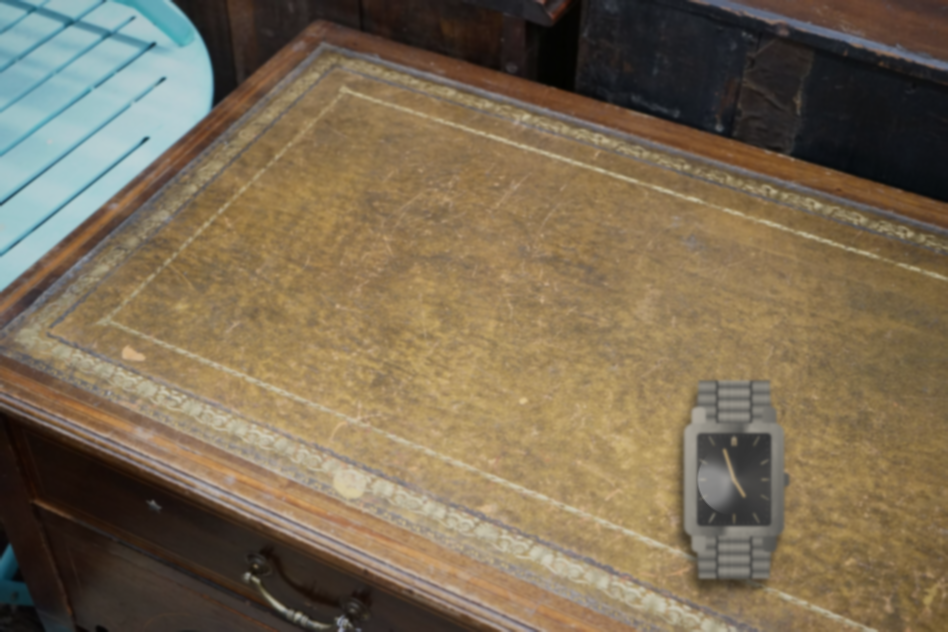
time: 4:57
